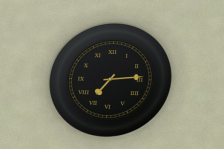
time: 7:14
